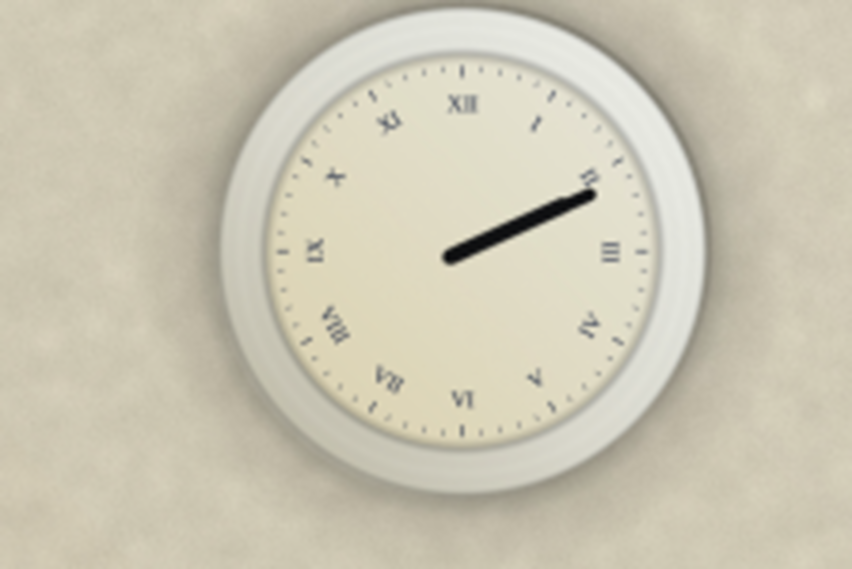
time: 2:11
